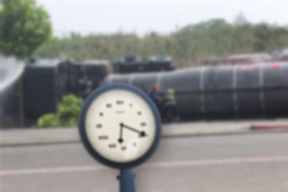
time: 6:19
